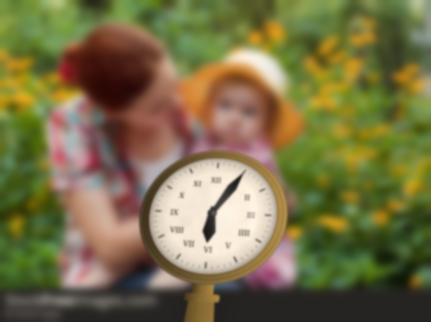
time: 6:05
